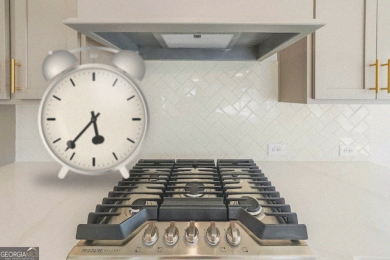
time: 5:37
